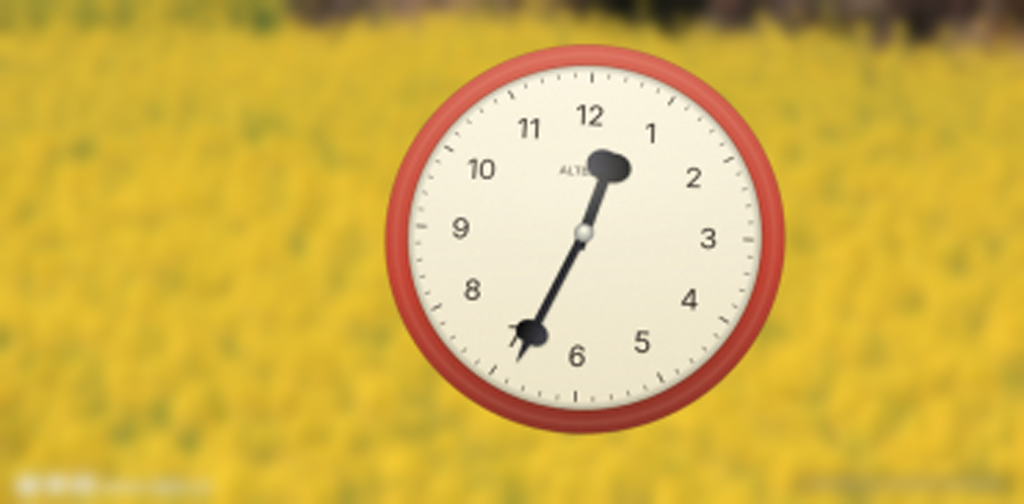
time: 12:34
